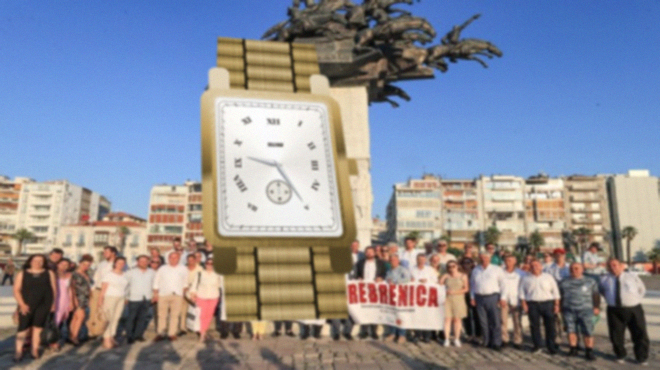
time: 9:25
